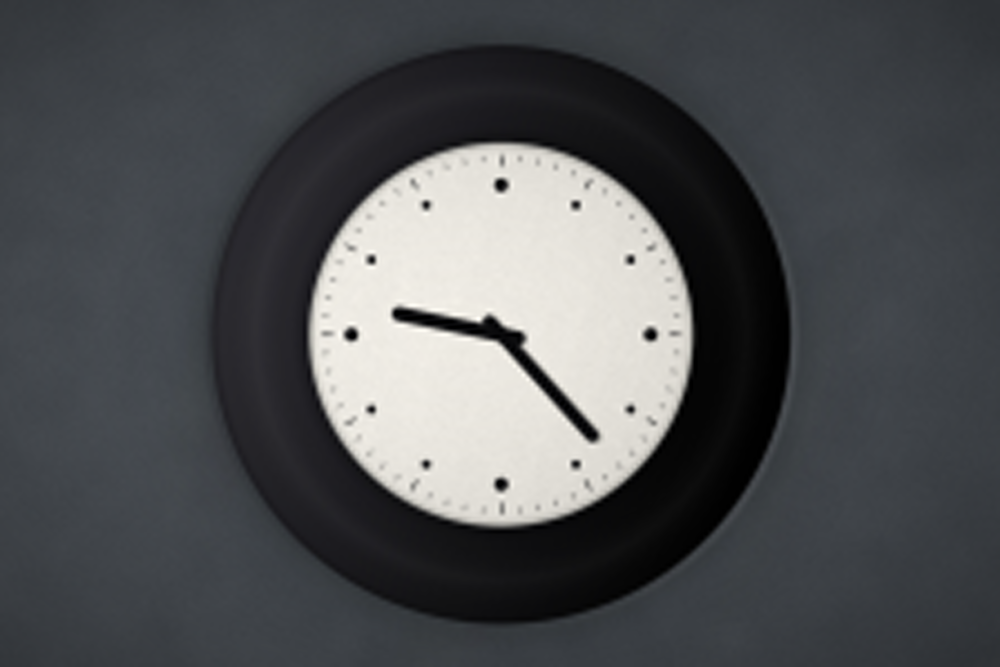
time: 9:23
